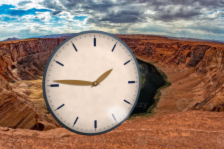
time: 1:46
